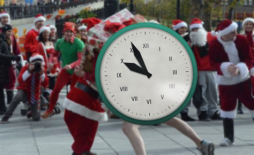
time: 9:56
